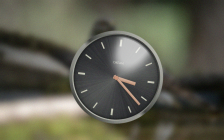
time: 3:22
